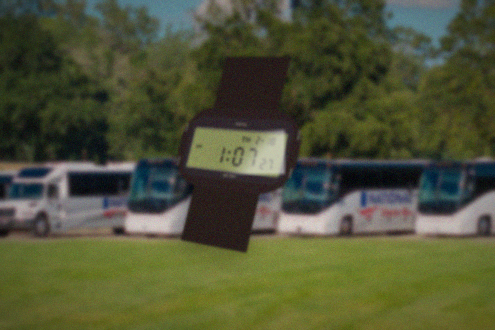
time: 1:07
